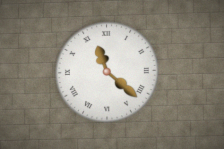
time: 11:22
